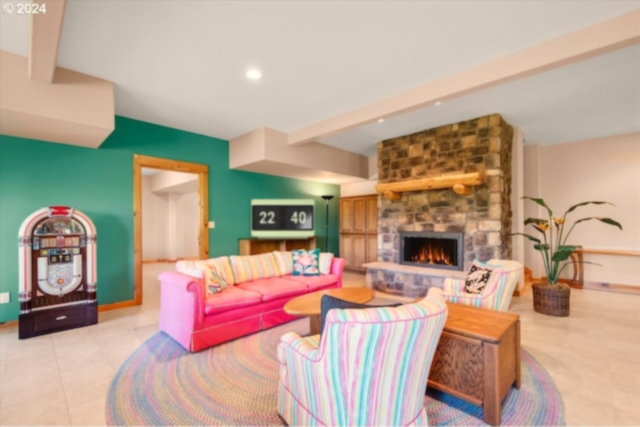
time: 22:40
